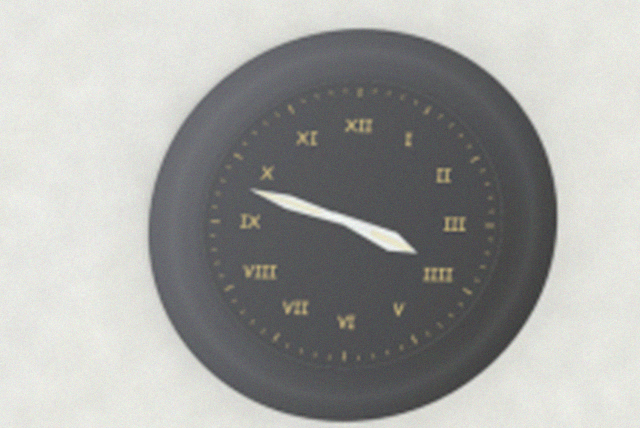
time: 3:48
